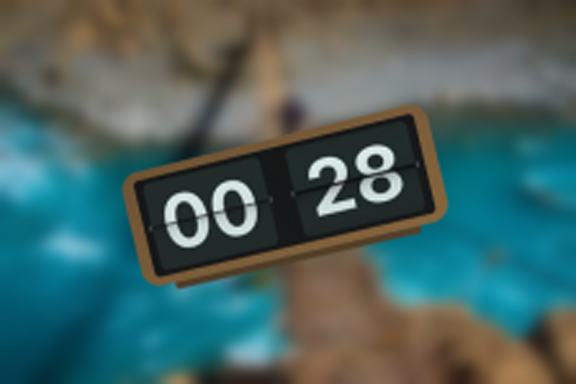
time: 0:28
